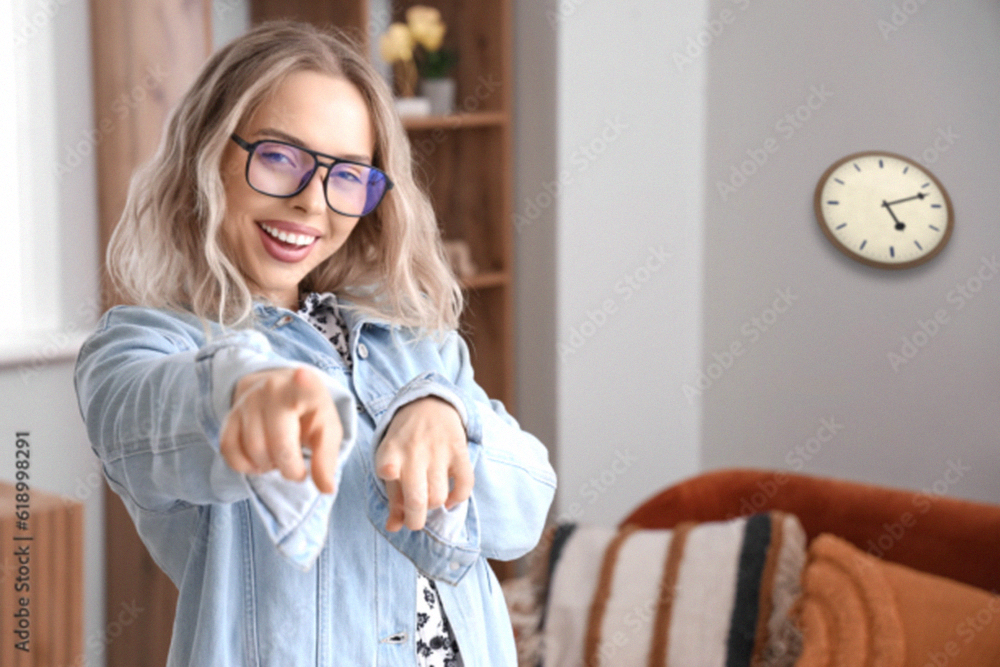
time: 5:12
